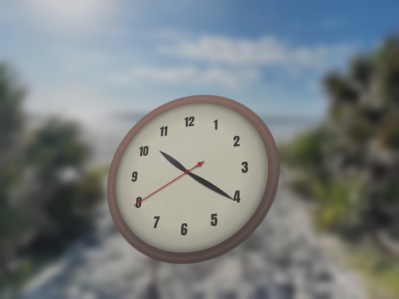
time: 10:20:40
